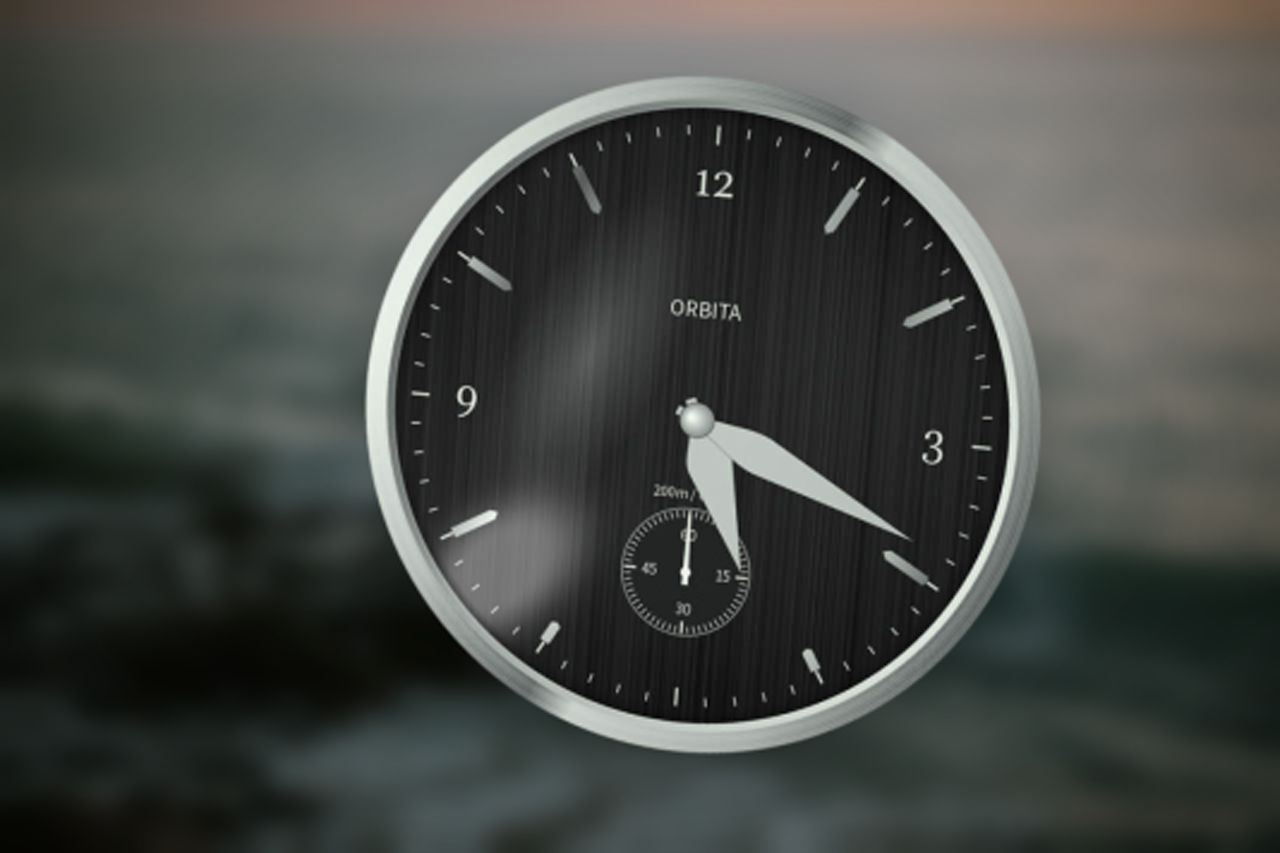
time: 5:19
